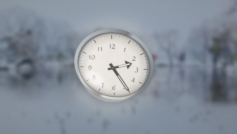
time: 2:25
